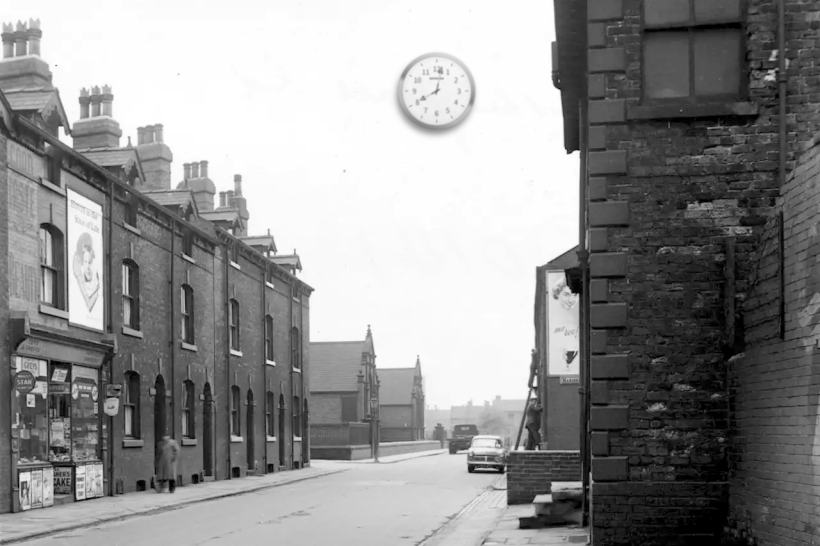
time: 8:02
